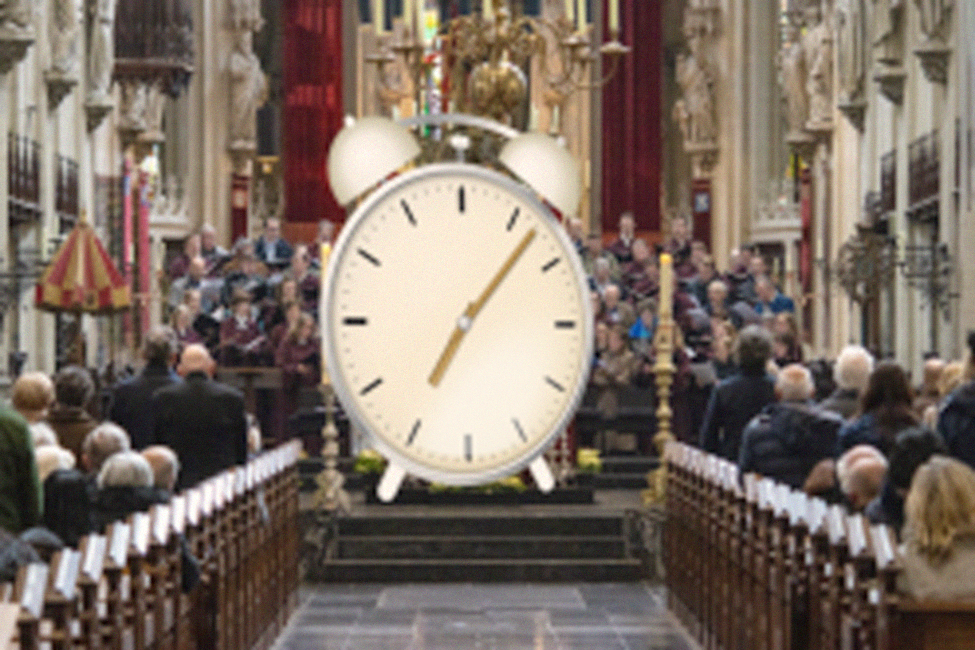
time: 7:07
